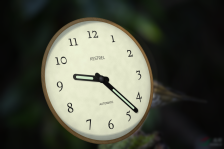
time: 9:23
